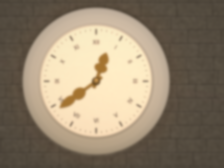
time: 12:39
